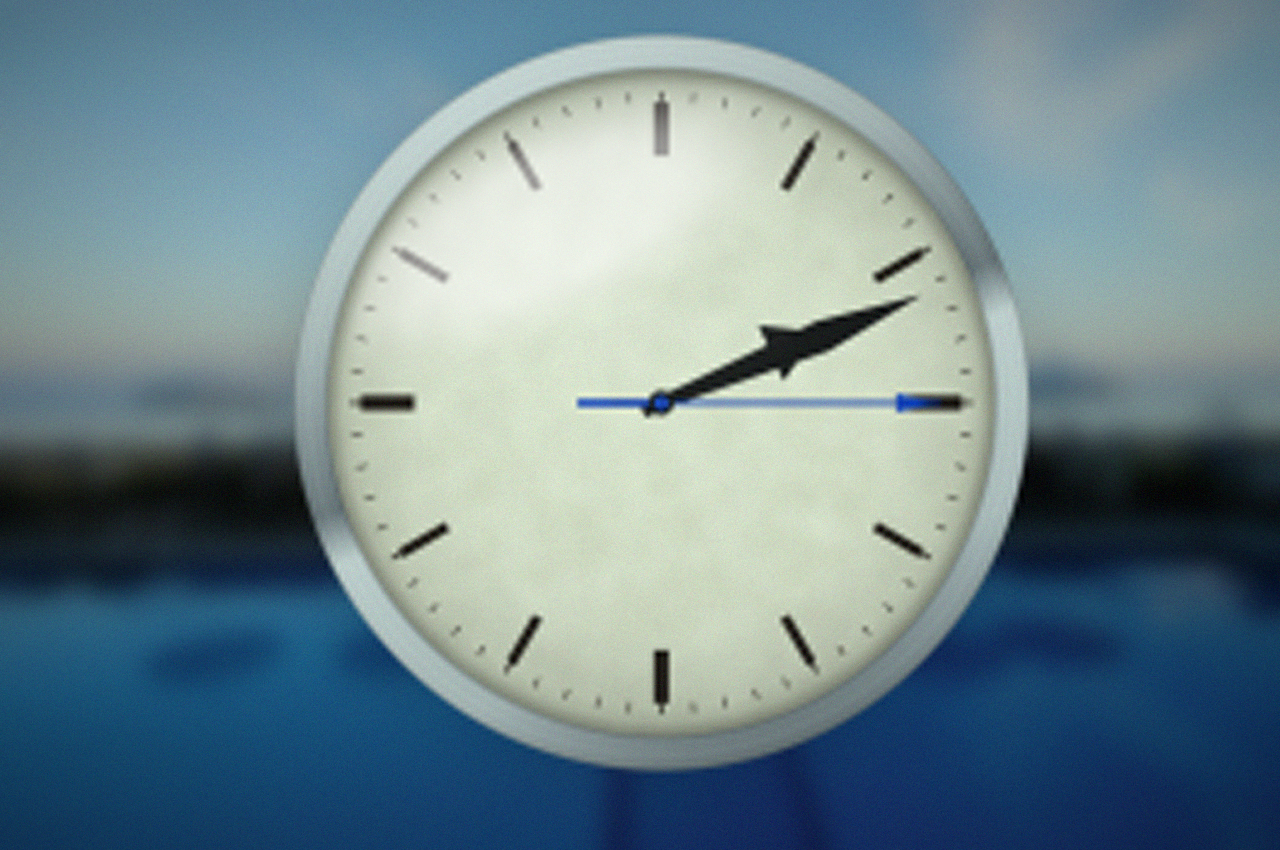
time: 2:11:15
